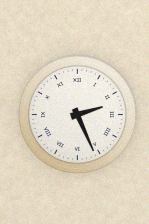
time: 2:26
